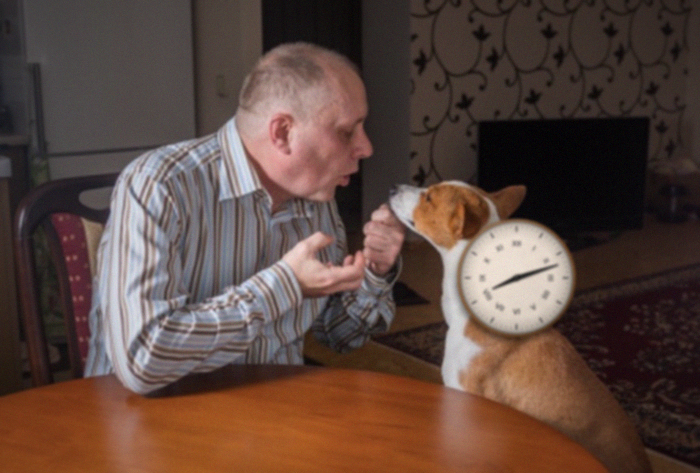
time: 8:12
